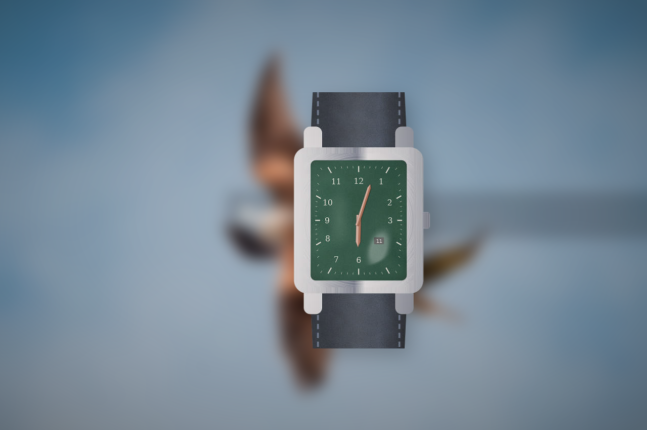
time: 6:03
